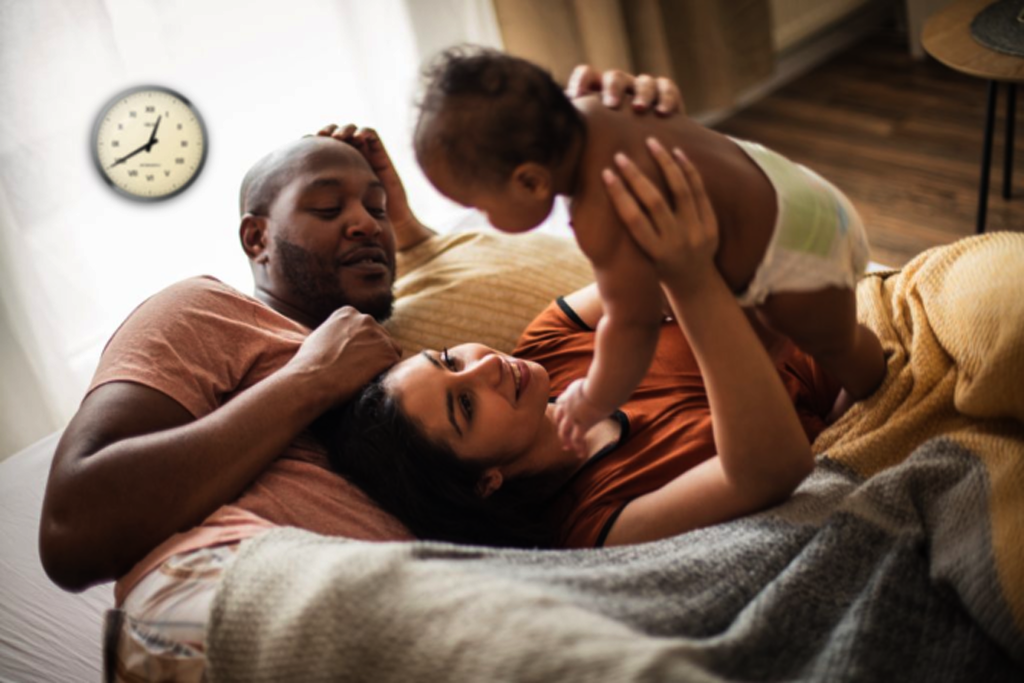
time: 12:40
